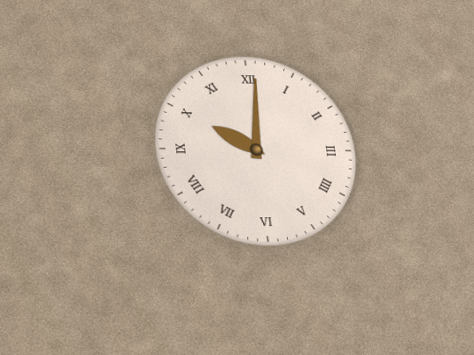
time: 10:01
